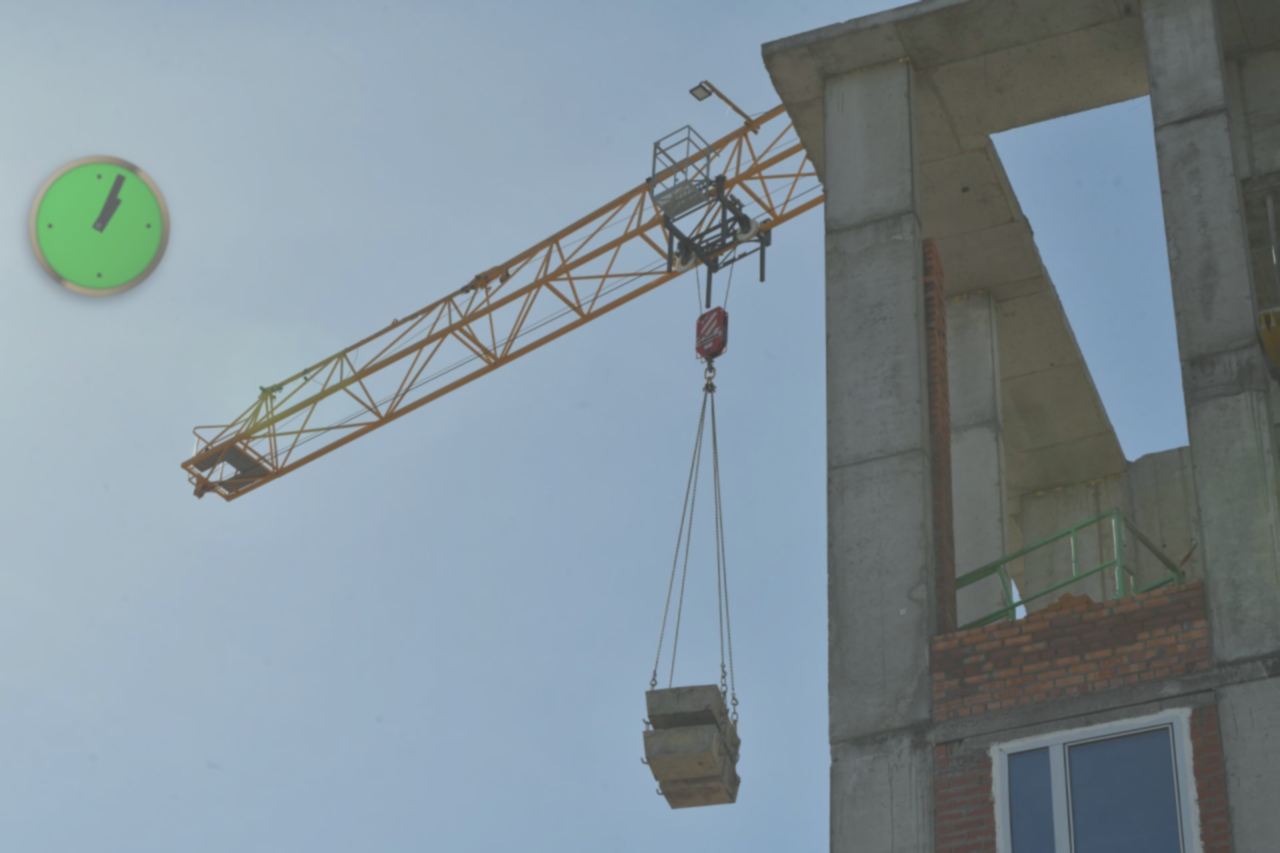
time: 1:04
